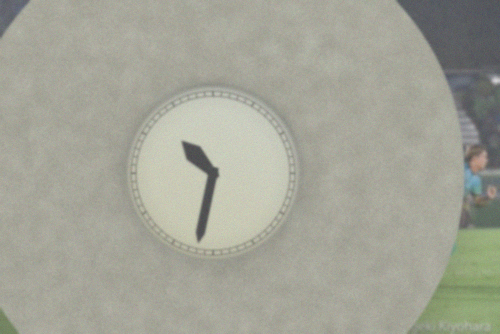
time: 10:32
